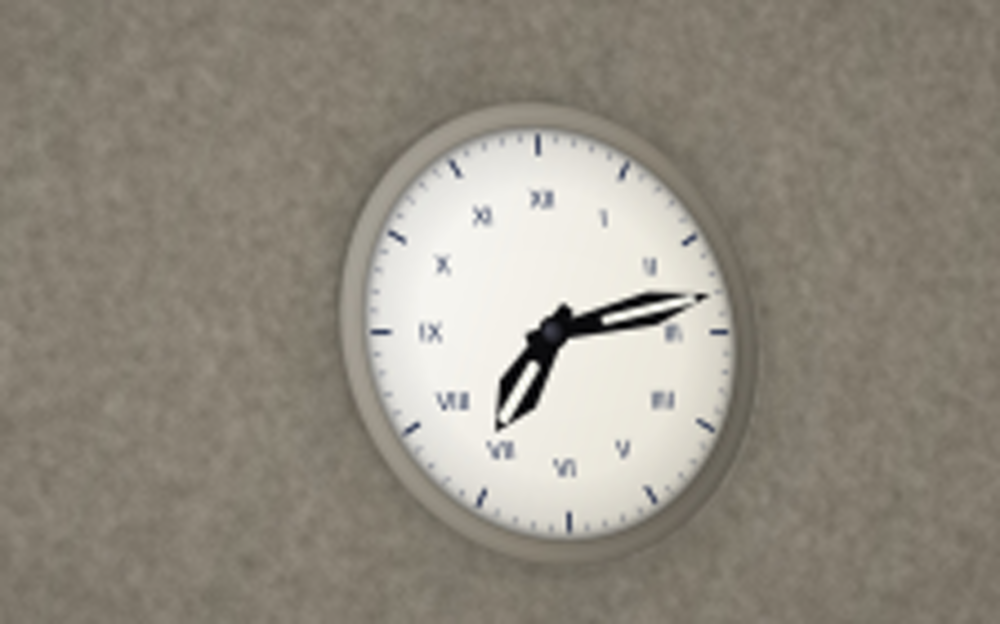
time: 7:13
